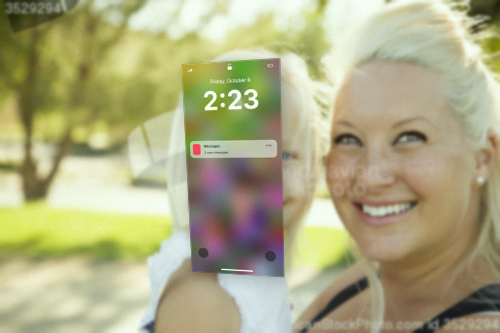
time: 2:23
